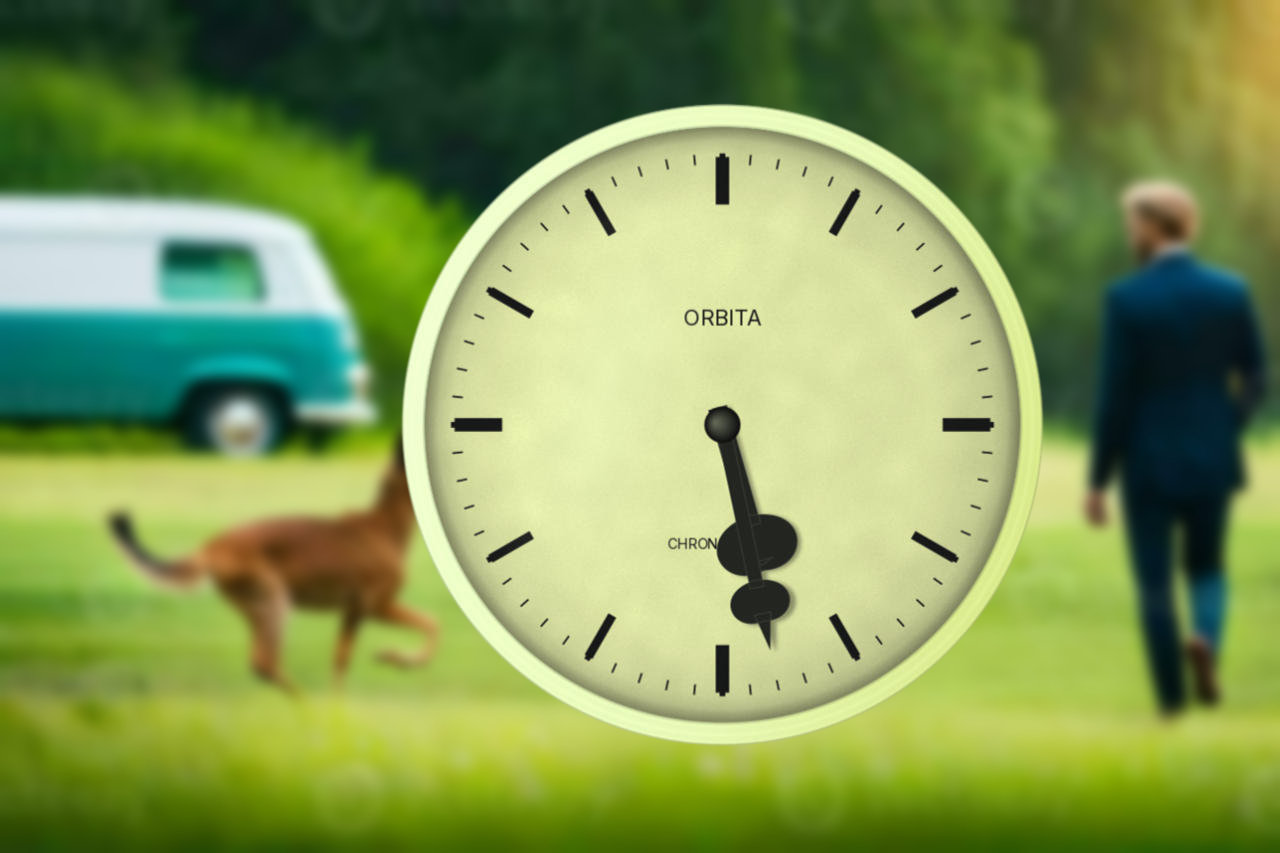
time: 5:28
